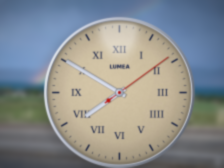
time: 7:50:09
